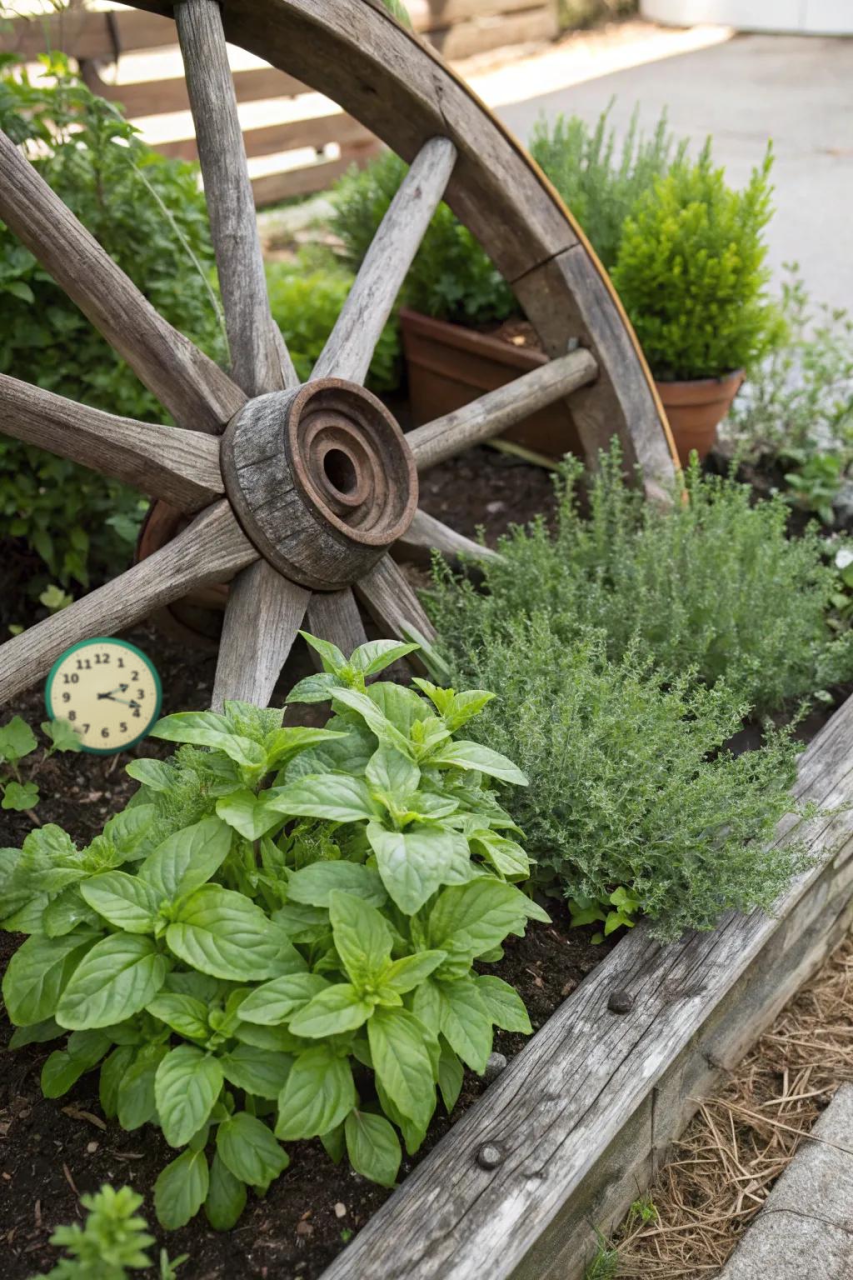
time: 2:18
